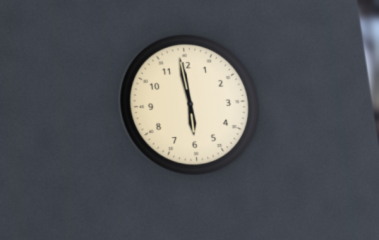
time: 5:59
